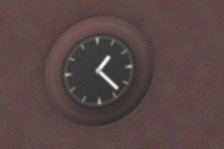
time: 1:23
